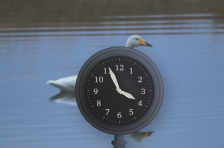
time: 3:56
